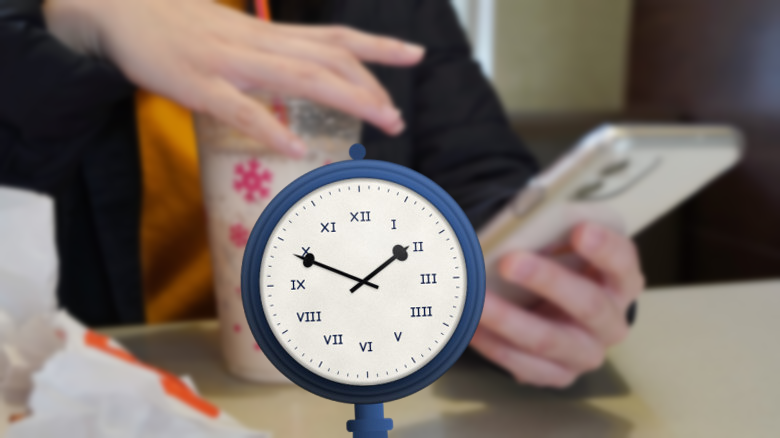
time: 1:49
